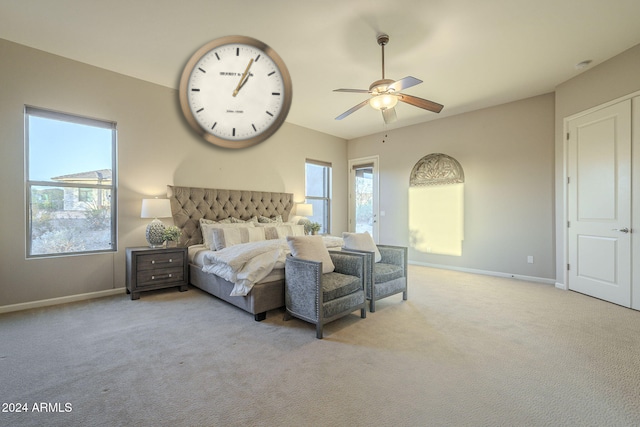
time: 1:04
